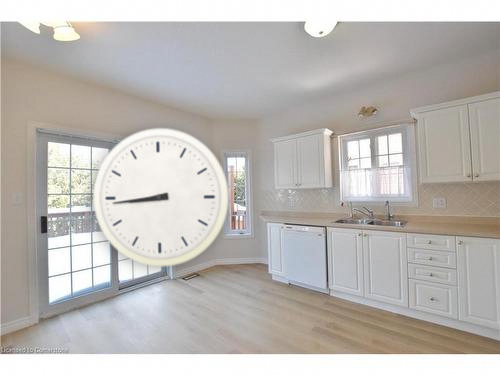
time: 8:44
